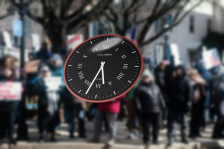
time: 5:33
